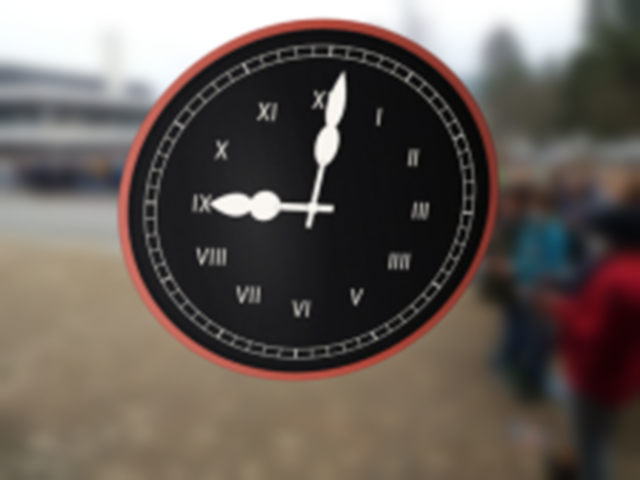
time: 9:01
